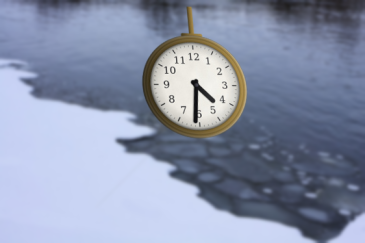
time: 4:31
